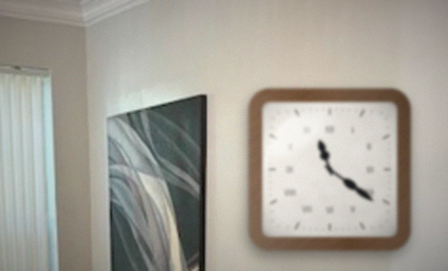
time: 11:21
